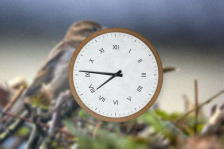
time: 7:46
